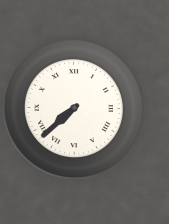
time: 7:38
